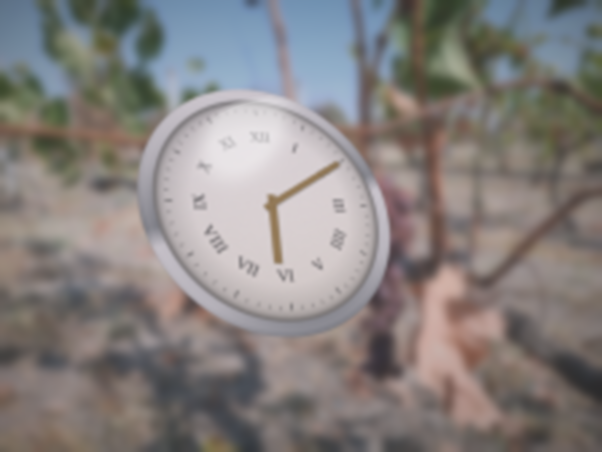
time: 6:10
